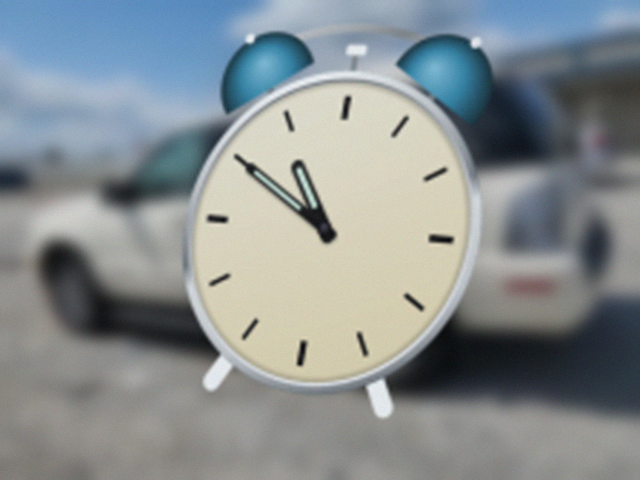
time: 10:50
